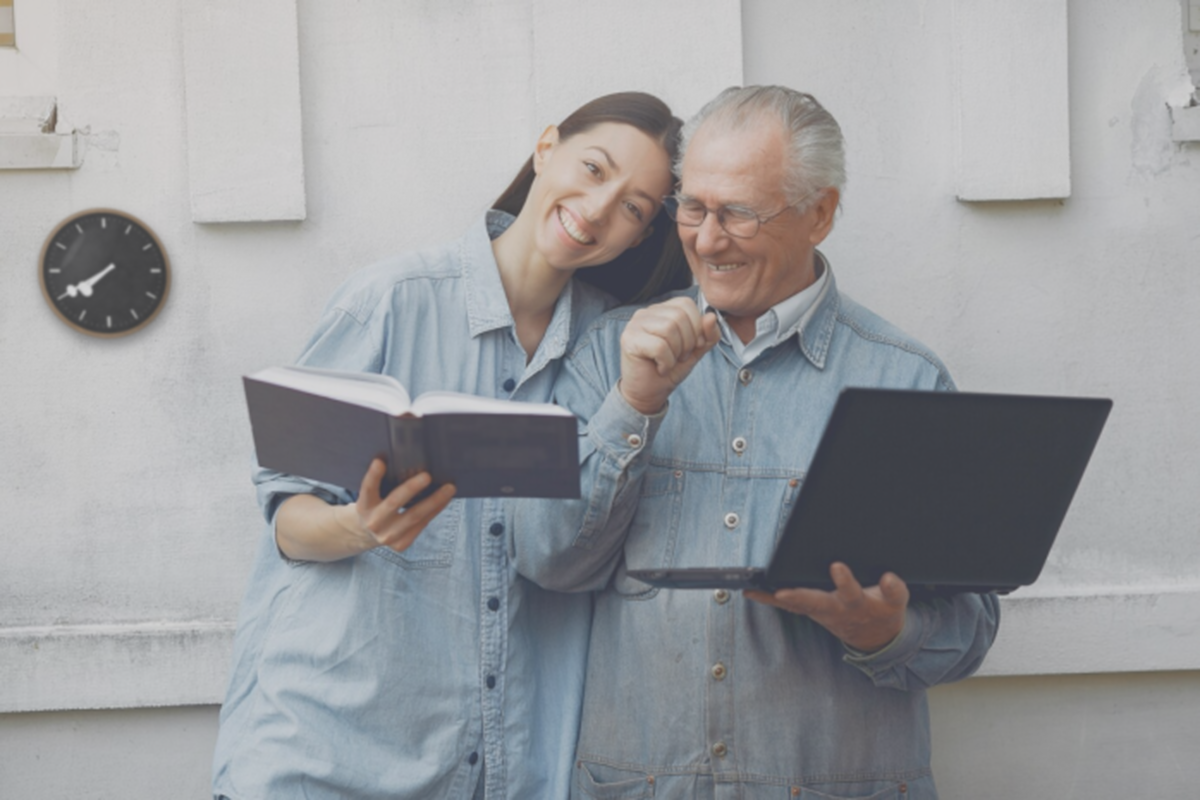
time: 7:40
